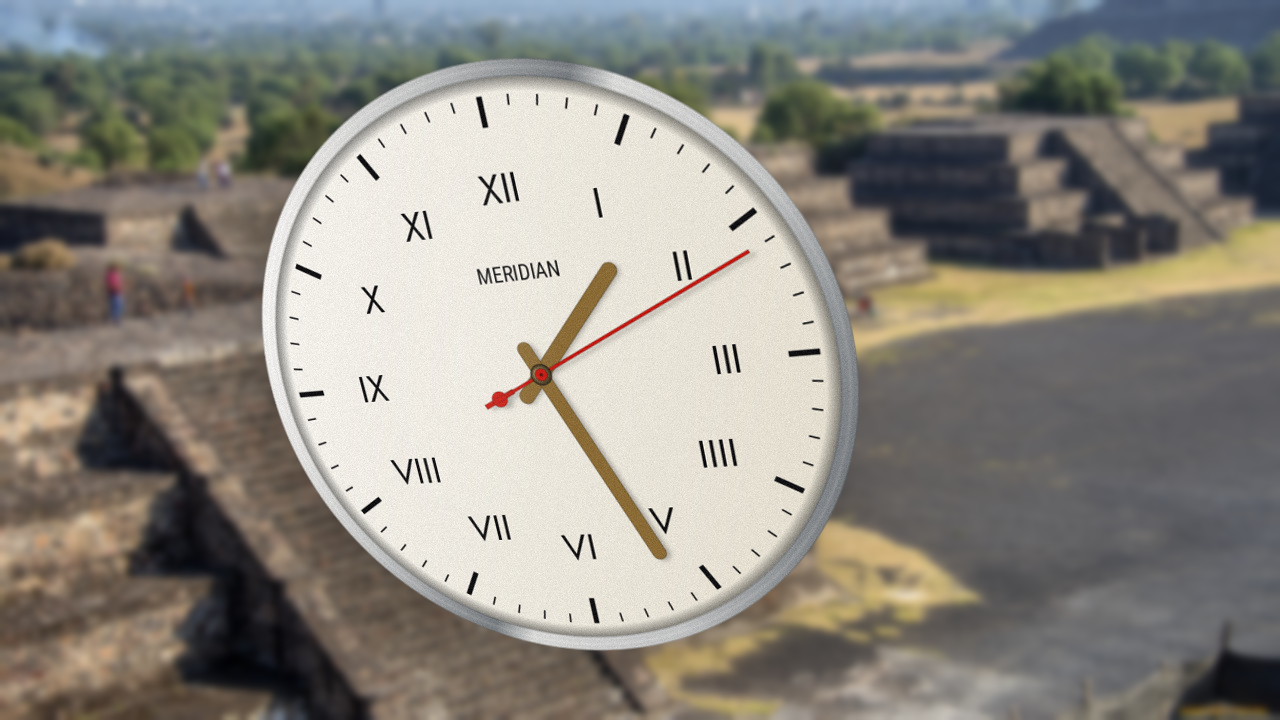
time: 1:26:11
